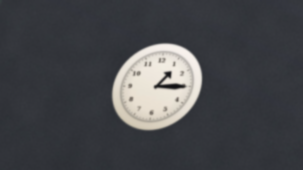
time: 1:15
